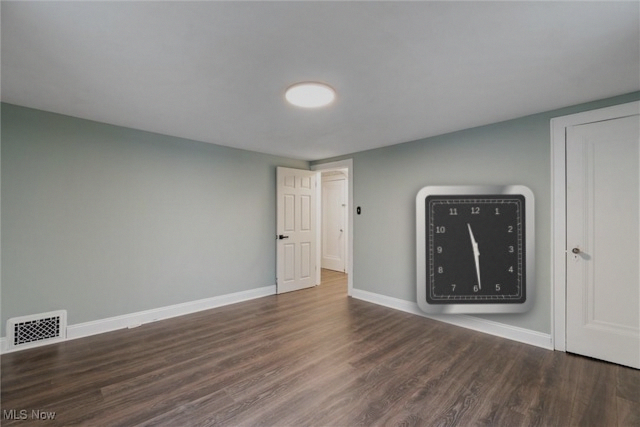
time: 11:29
